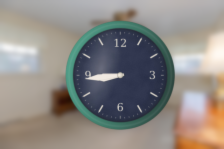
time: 8:44
